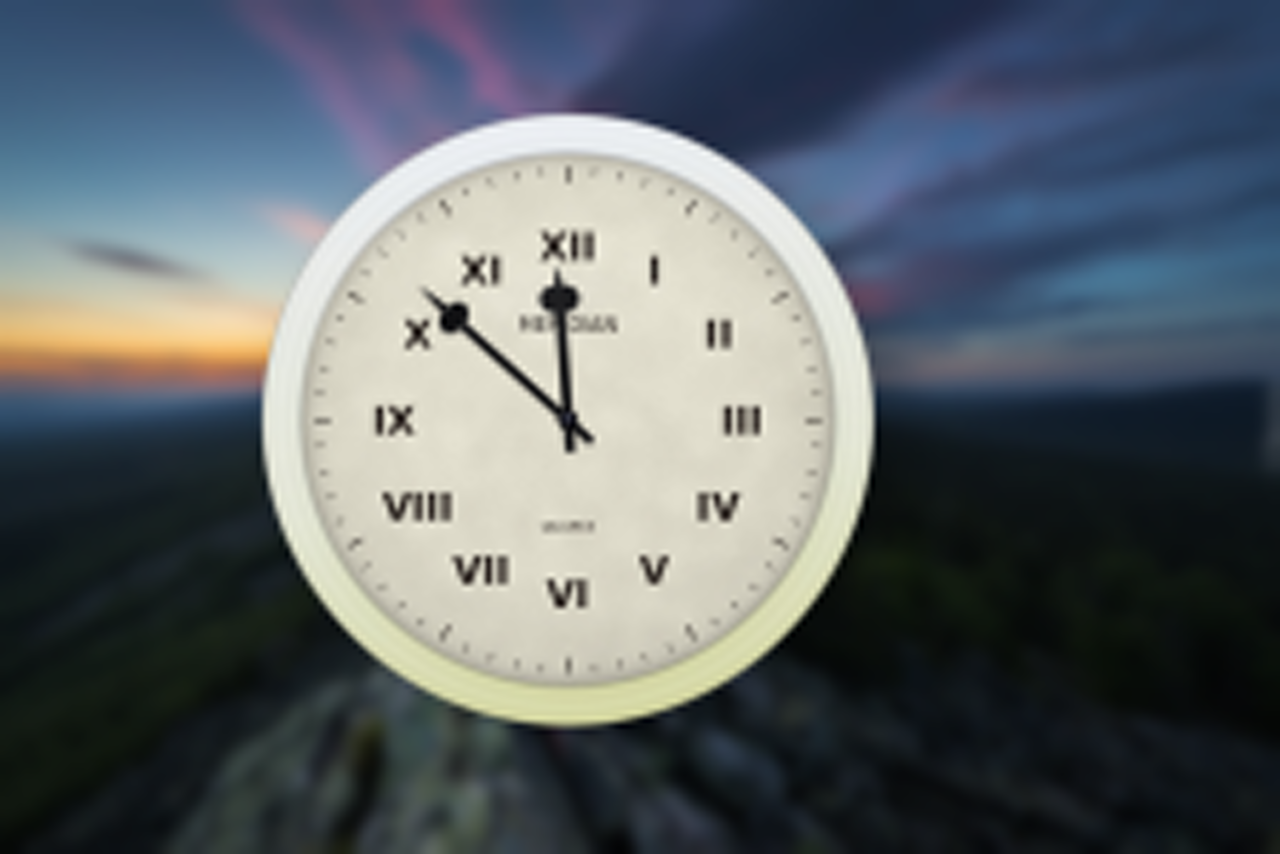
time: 11:52
